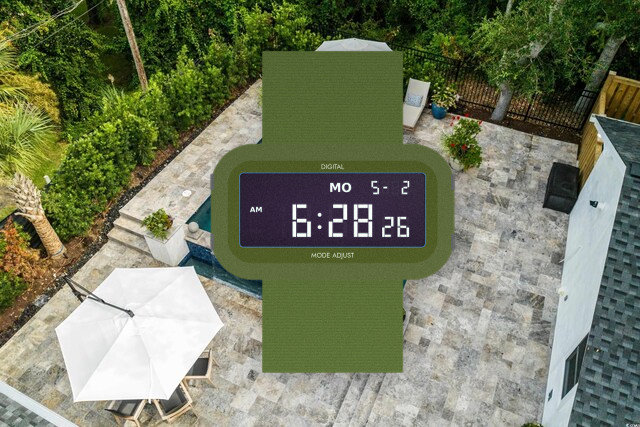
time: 6:28:26
